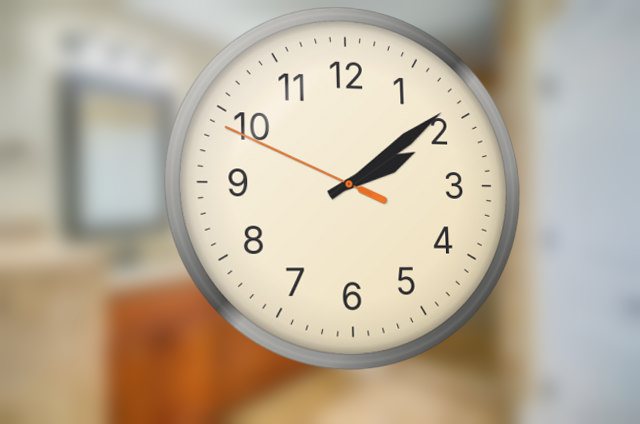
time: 2:08:49
